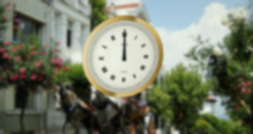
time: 12:00
